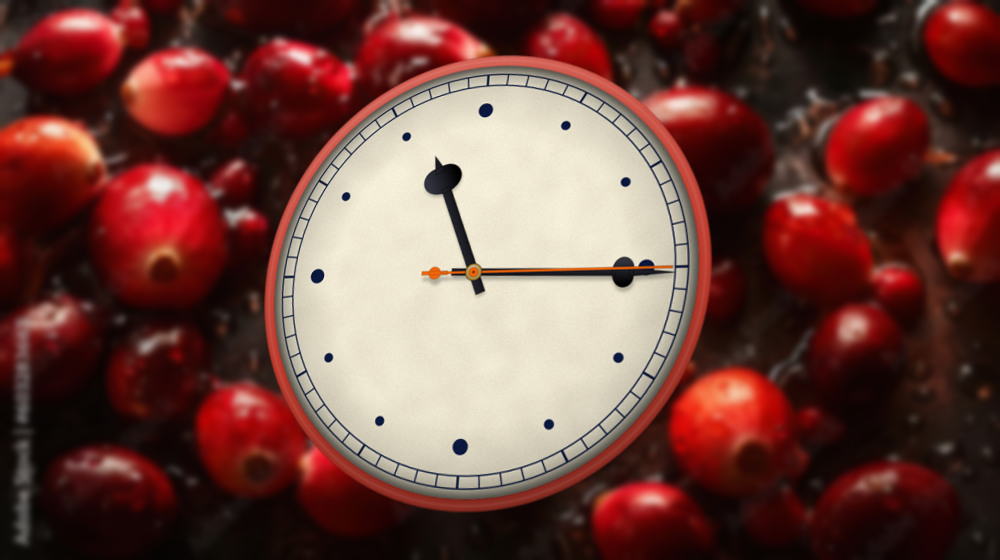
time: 11:15:15
